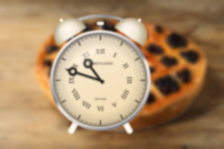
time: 10:48
